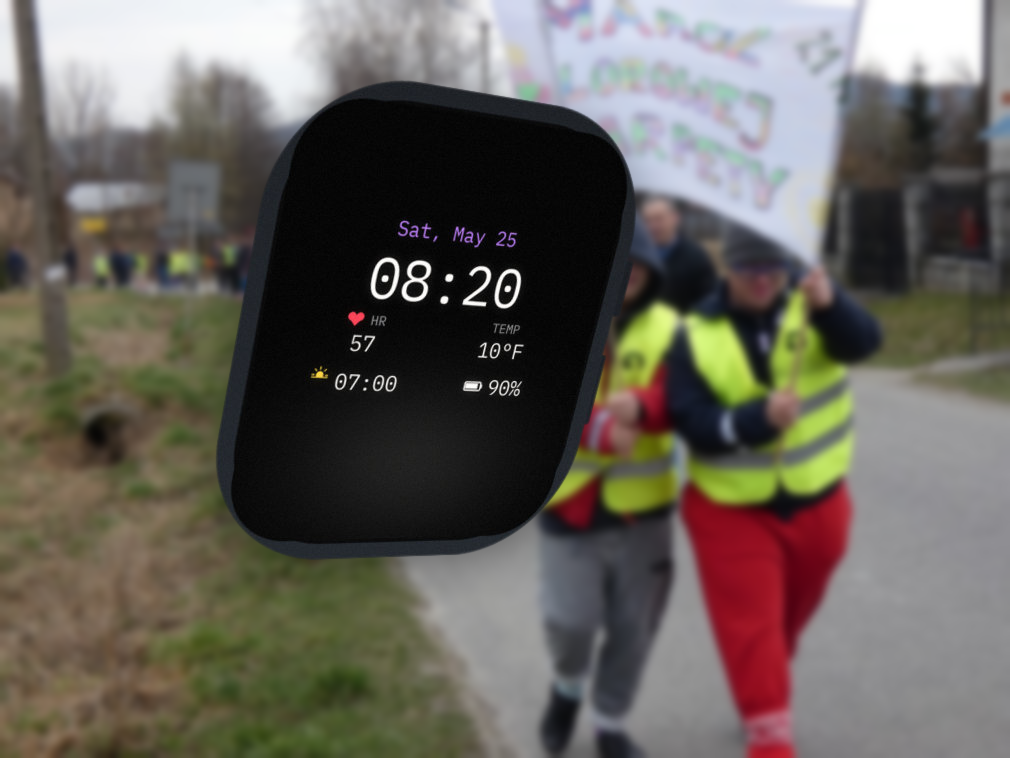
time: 8:20
